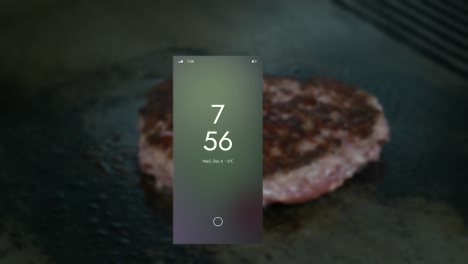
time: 7:56
